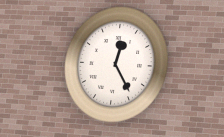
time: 12:24
